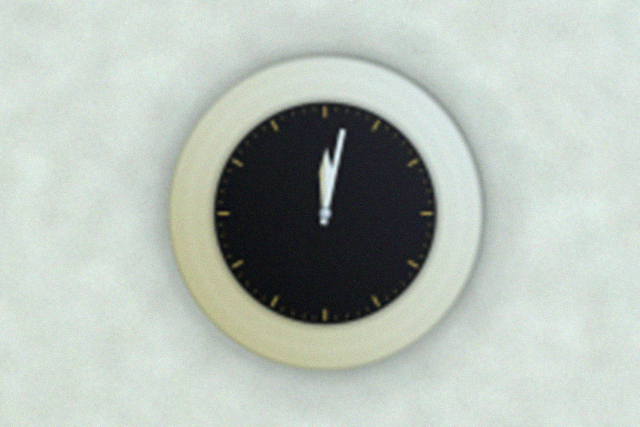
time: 12:02
